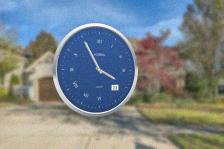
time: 3:55
